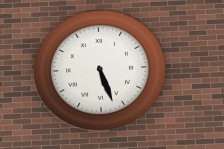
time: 5:27
